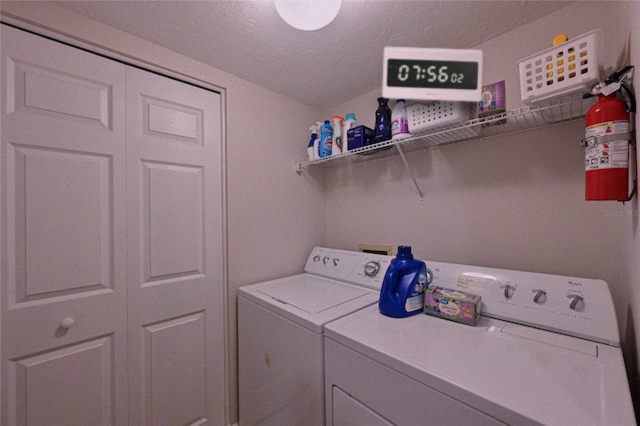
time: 7:56
